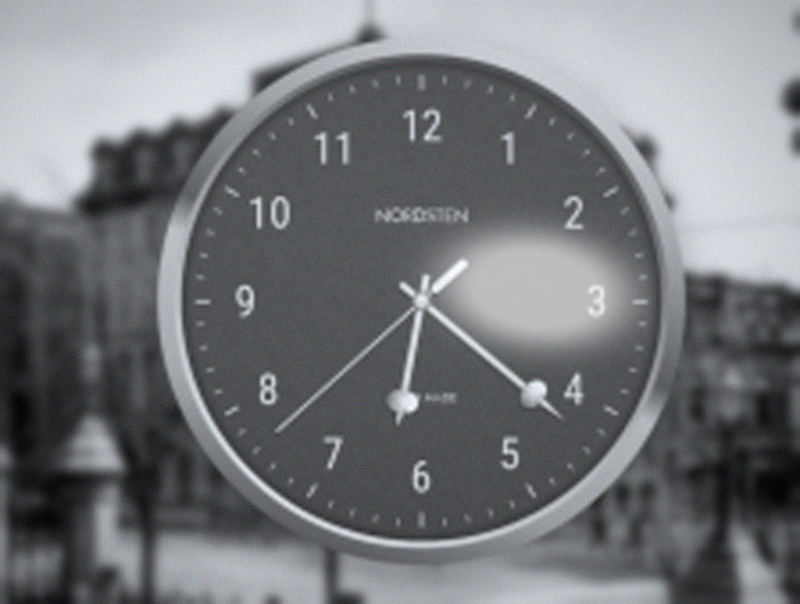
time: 6:21:38
